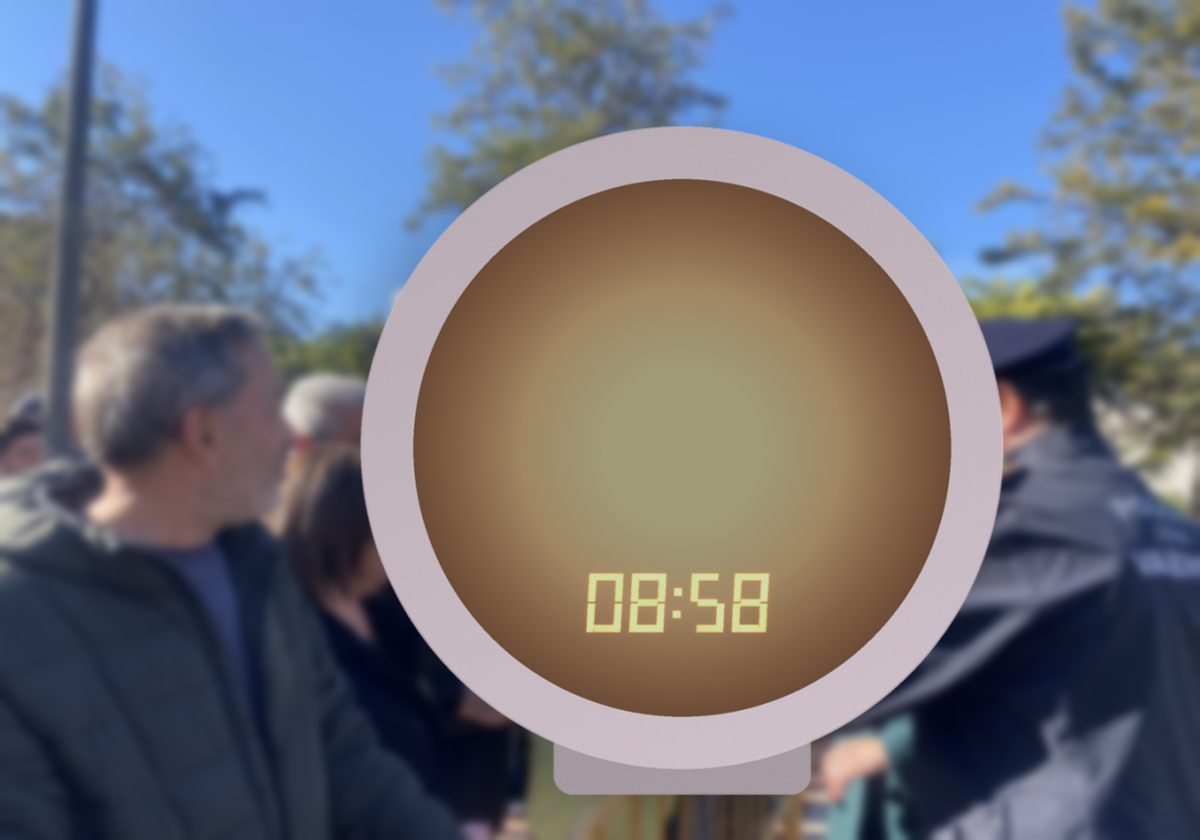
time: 8:58
